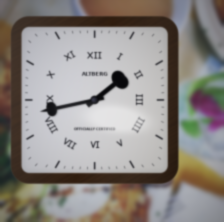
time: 1:43
